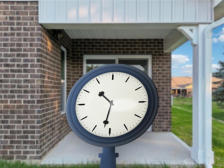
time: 10:32
